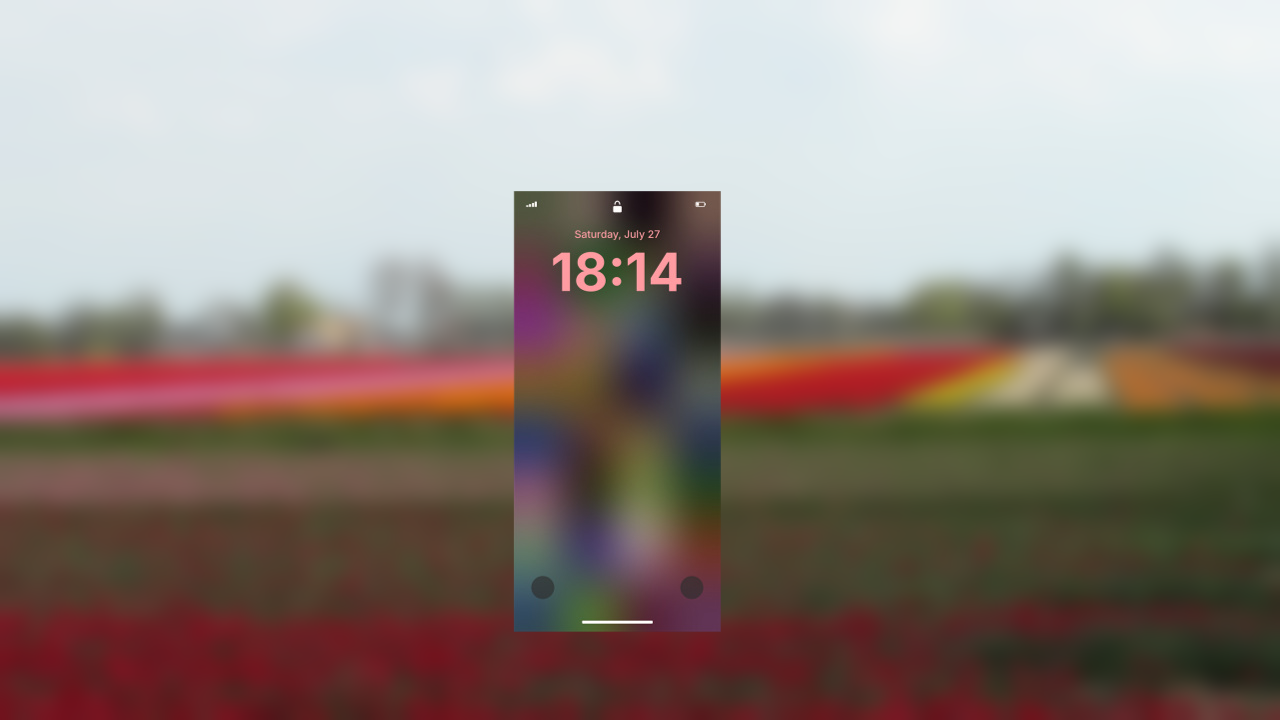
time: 18:14
